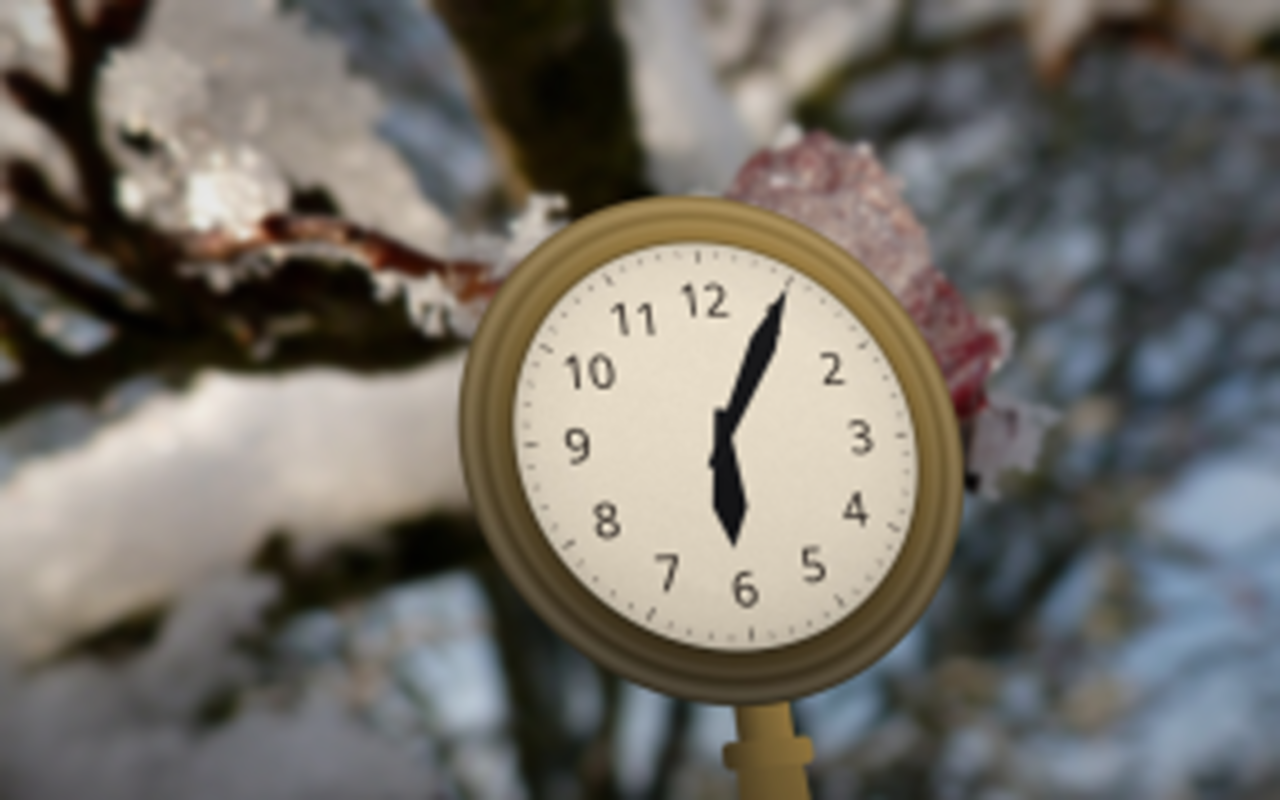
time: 6:05
